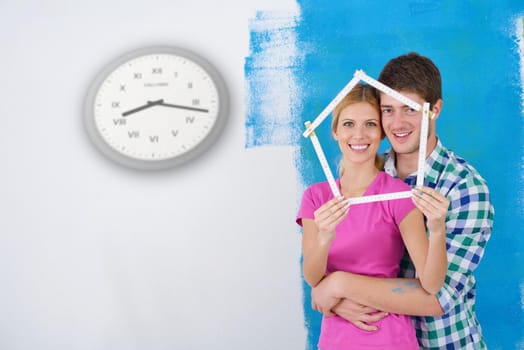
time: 8:17
